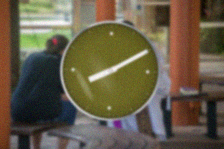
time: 8:10
